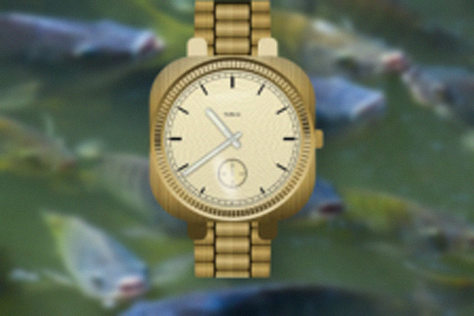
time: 10:39
